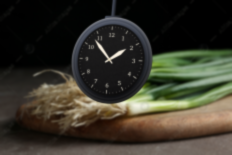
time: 1:53
